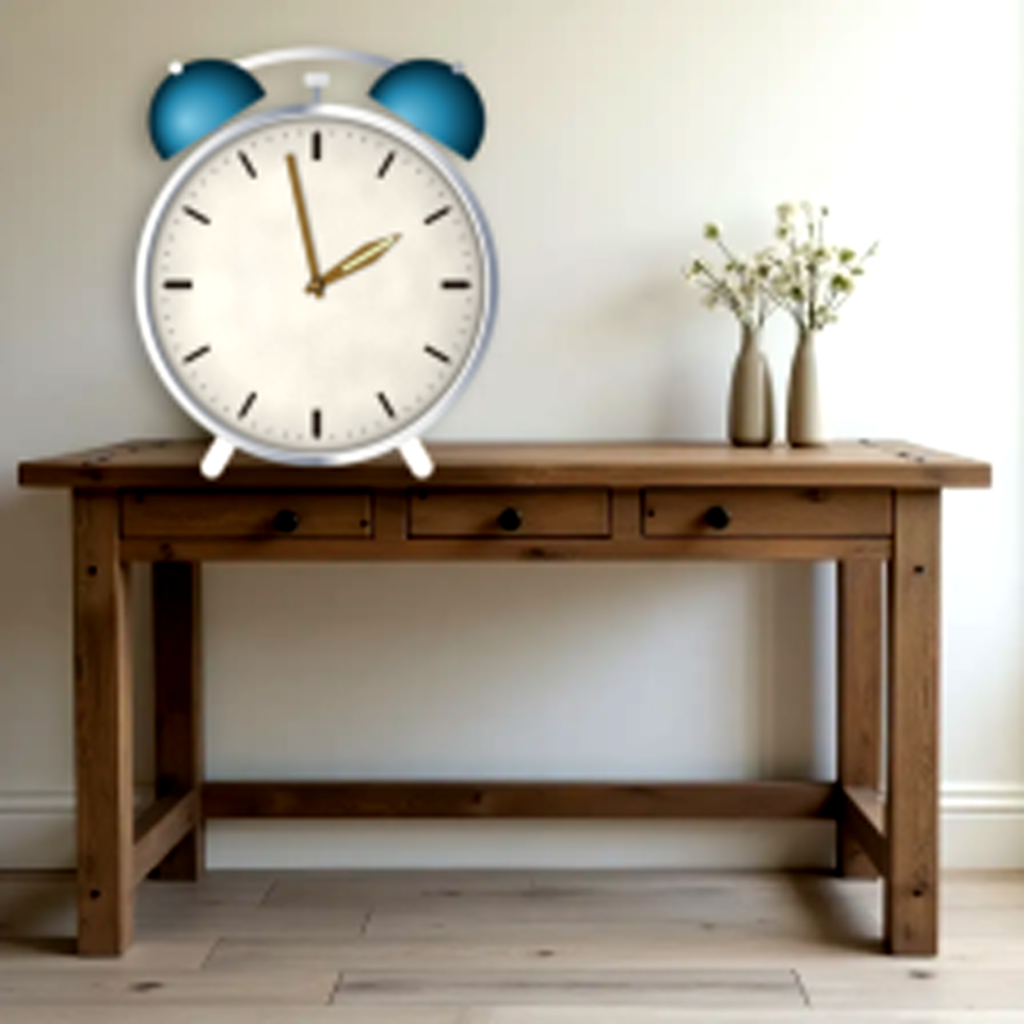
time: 1:58
